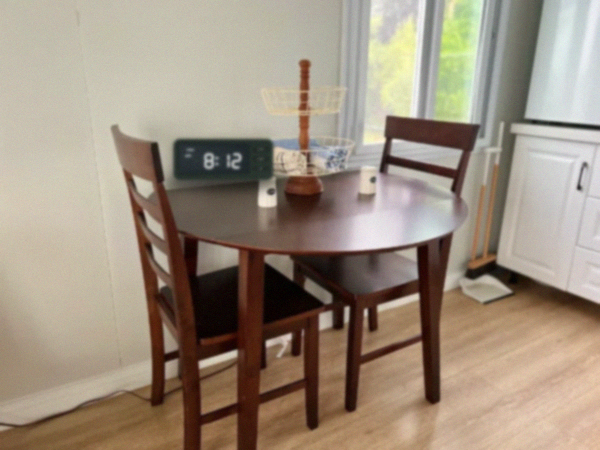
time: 8:12
